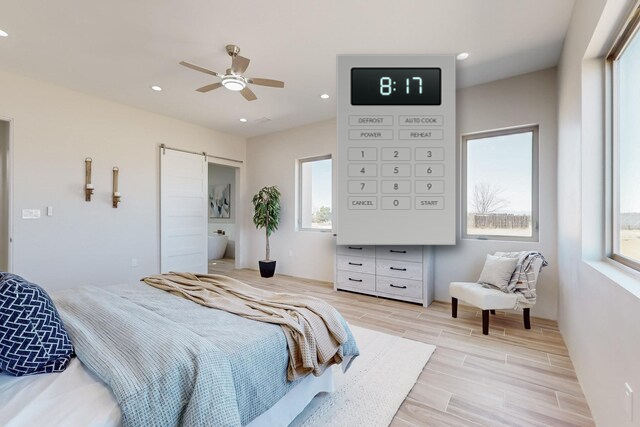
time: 8:17
